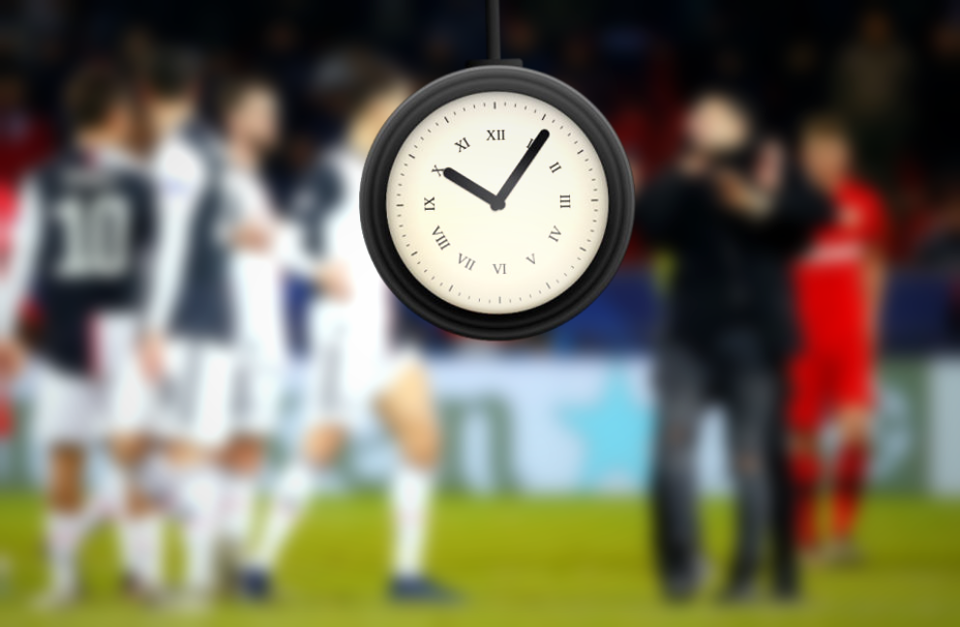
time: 10:06
